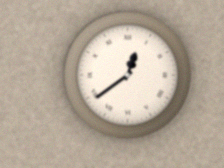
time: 12:39
